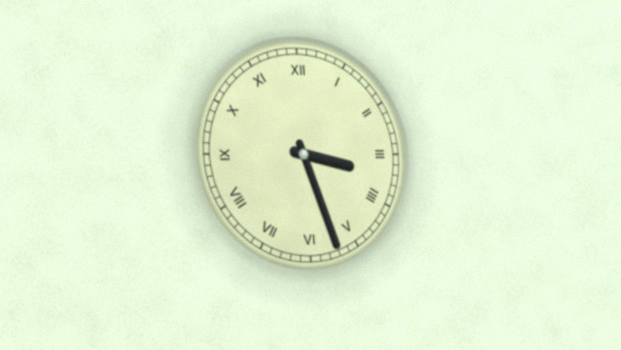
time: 3:27
